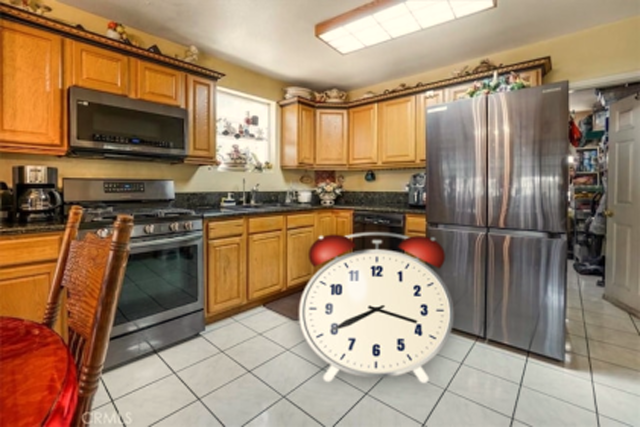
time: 3:40
